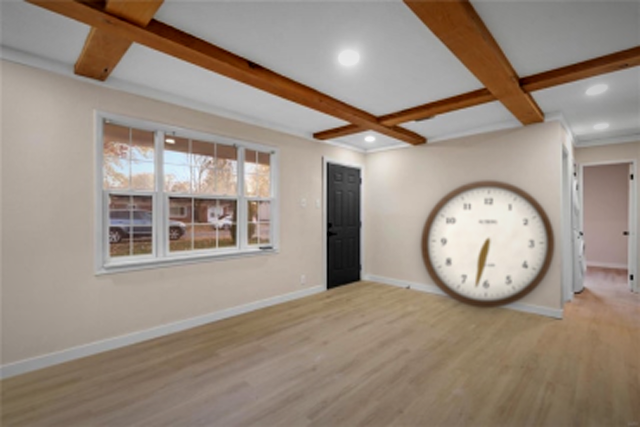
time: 6:32
